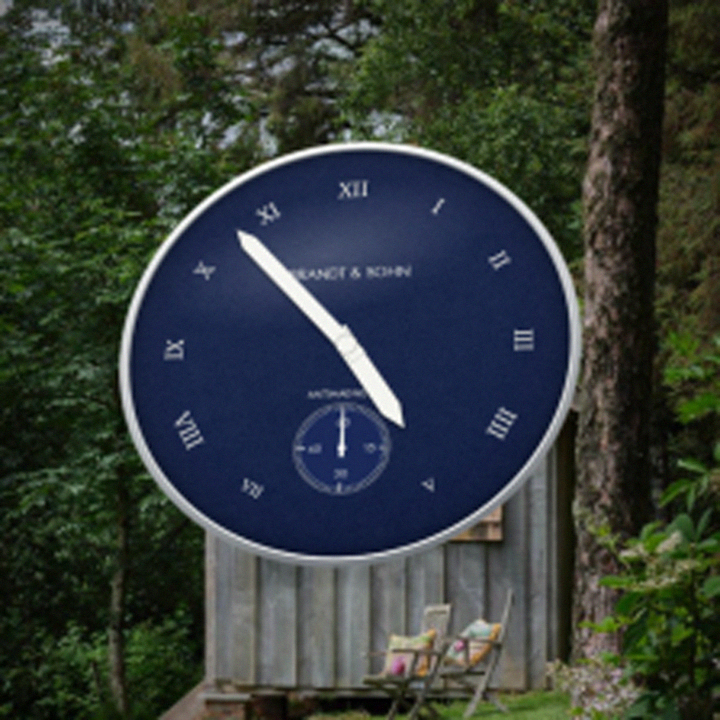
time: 4:53
